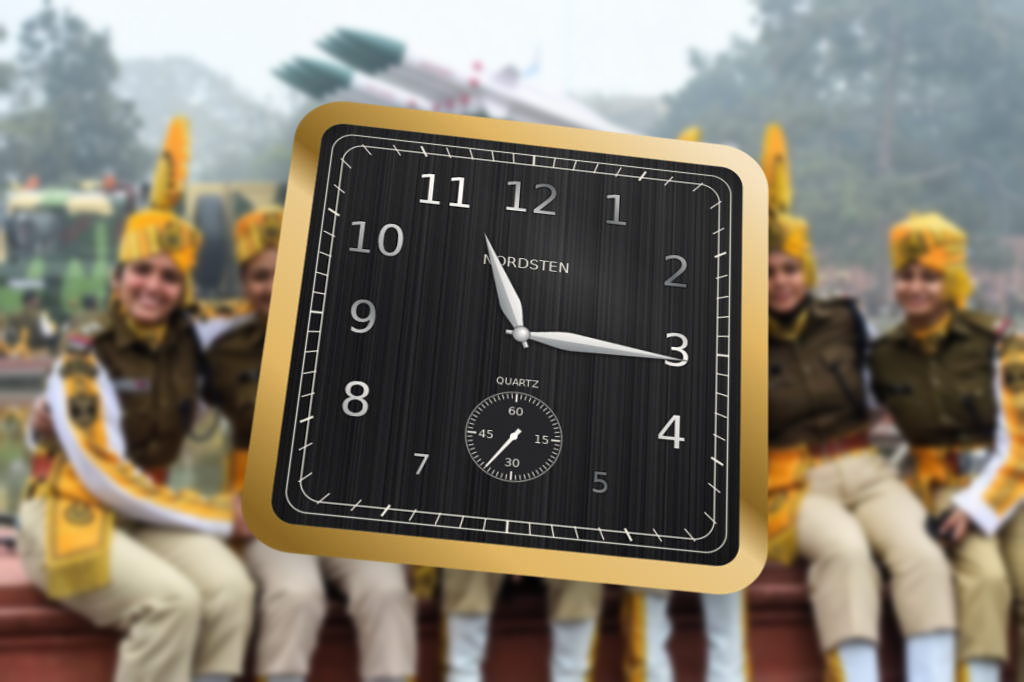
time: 11:15:36
